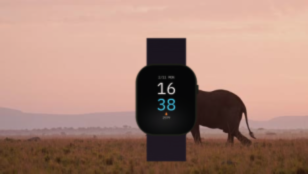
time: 16:38
